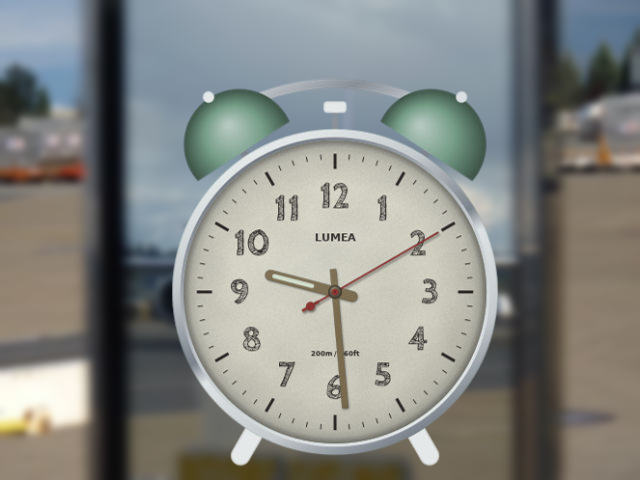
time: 9:29:10
